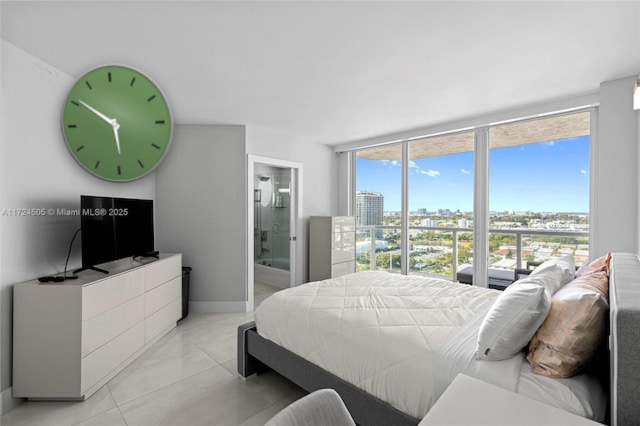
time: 5:51
